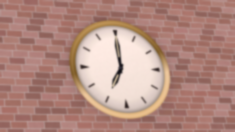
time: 7:00
